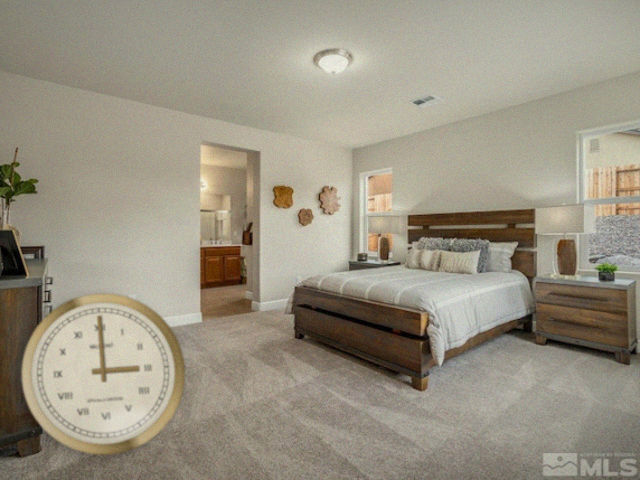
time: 3:00
